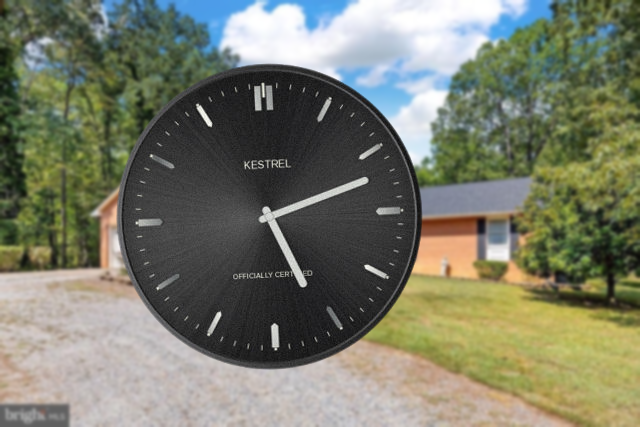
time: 5:12
